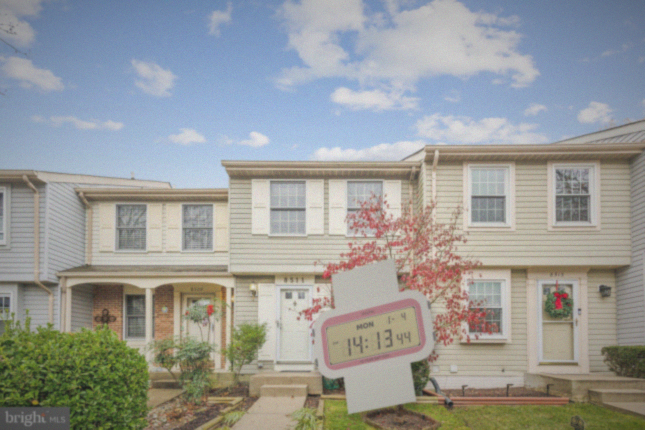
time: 14:13:44
